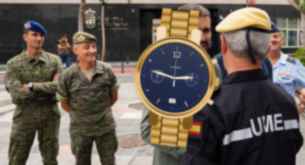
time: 2:47
